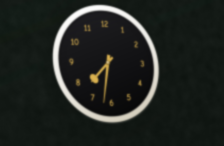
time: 7:32
